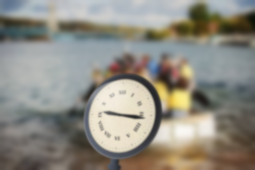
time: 9:16
